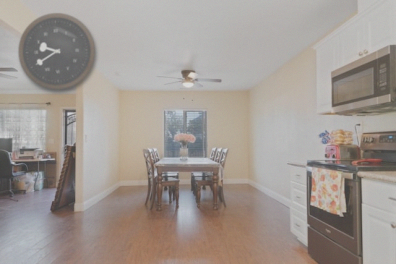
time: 9:40
